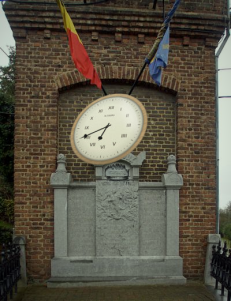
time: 6:41
